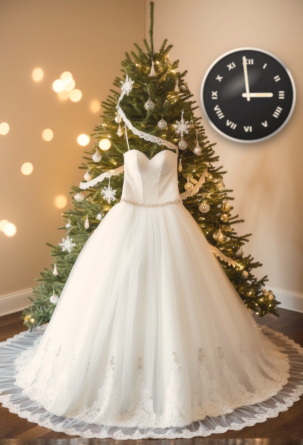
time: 2:59
